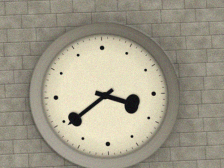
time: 3:39
